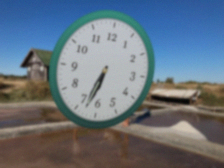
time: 6:33
